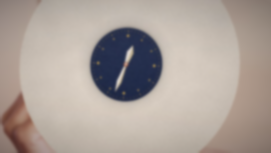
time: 12:33
